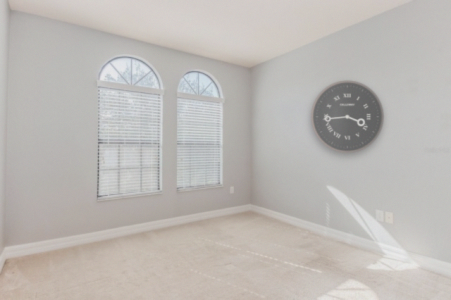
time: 3:44
